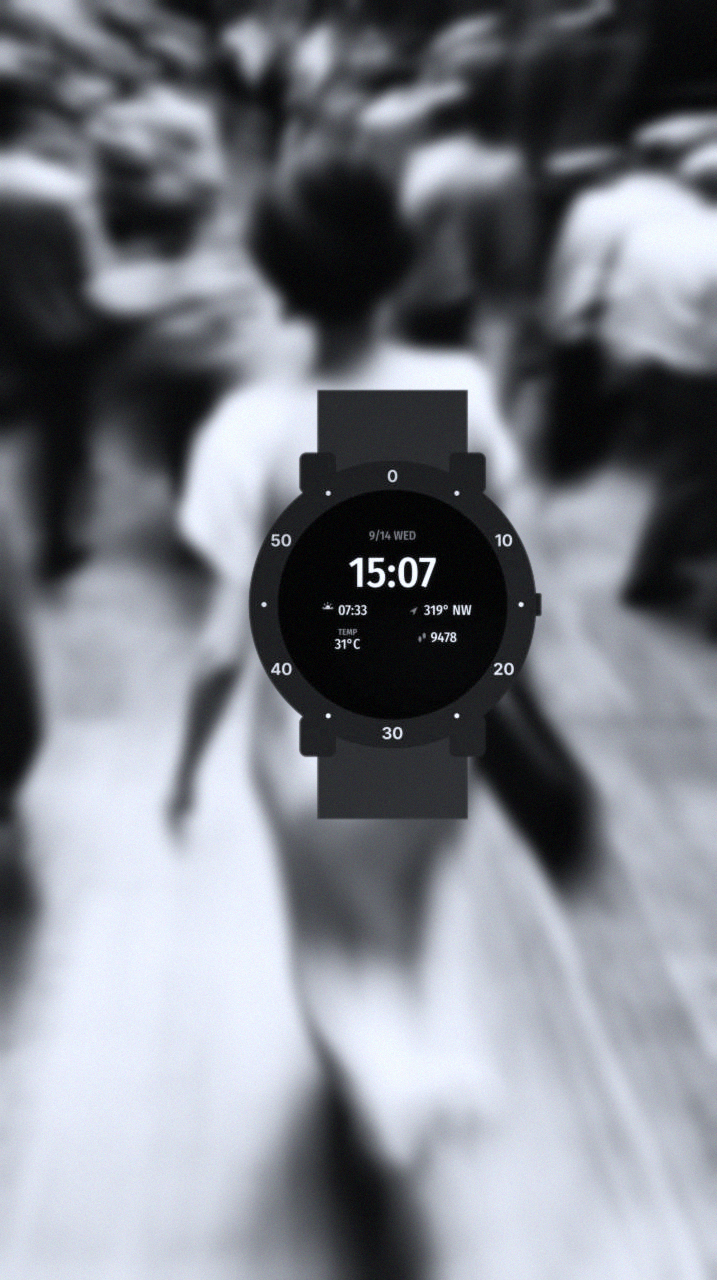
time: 15:07
